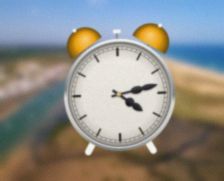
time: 4:13
